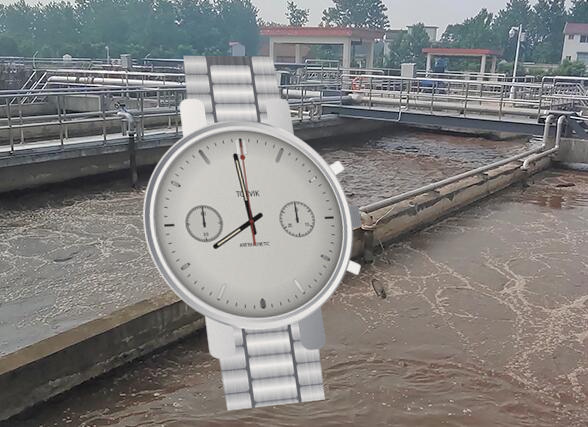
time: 7:59
